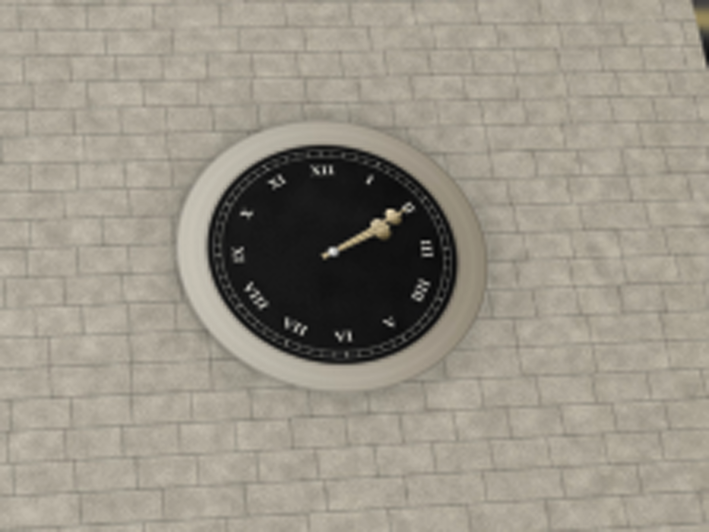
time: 2:10
